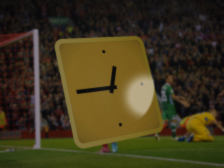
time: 12:45
